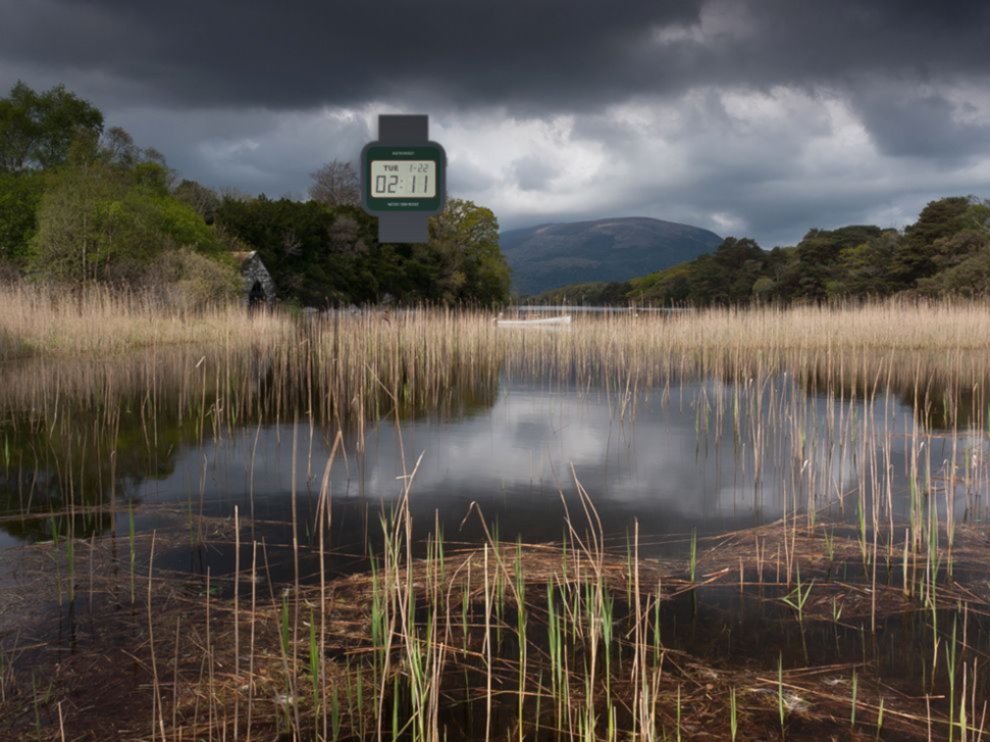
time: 2:11
